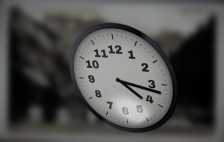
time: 4:17
